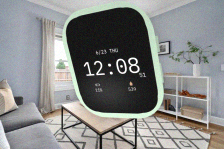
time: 12:08
